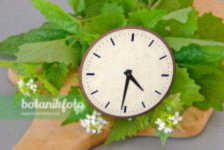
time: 4:31
